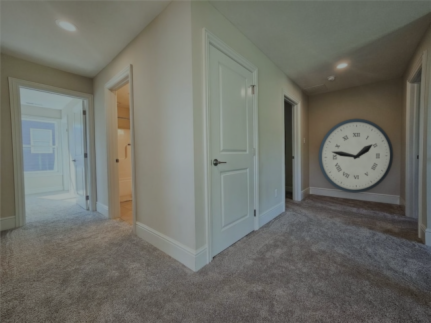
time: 1:47
